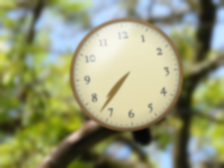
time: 7:37
